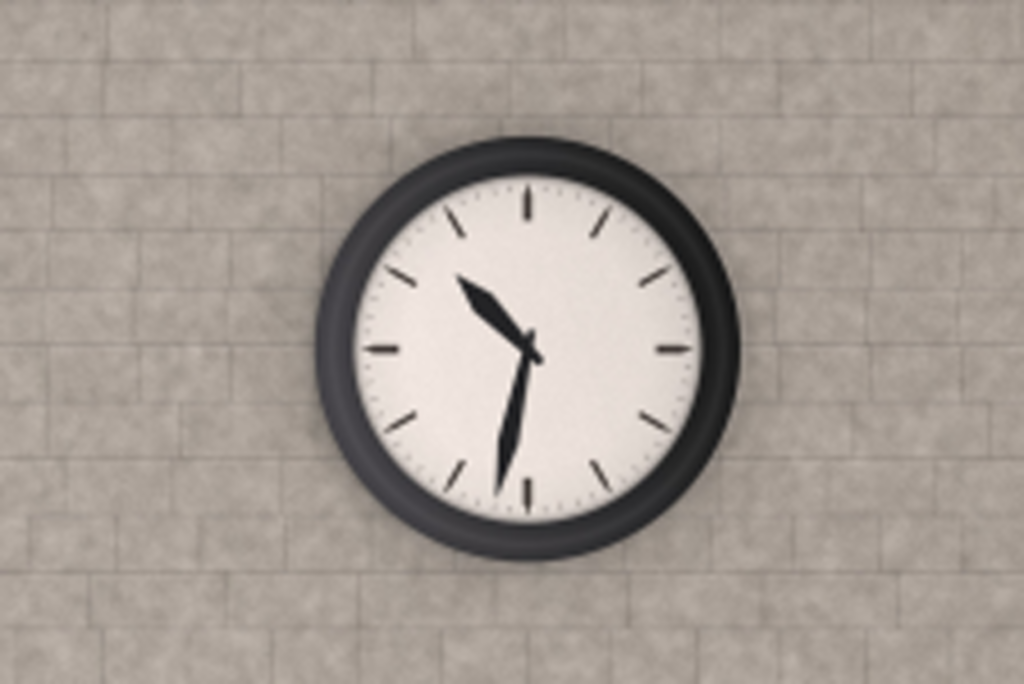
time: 10:32
